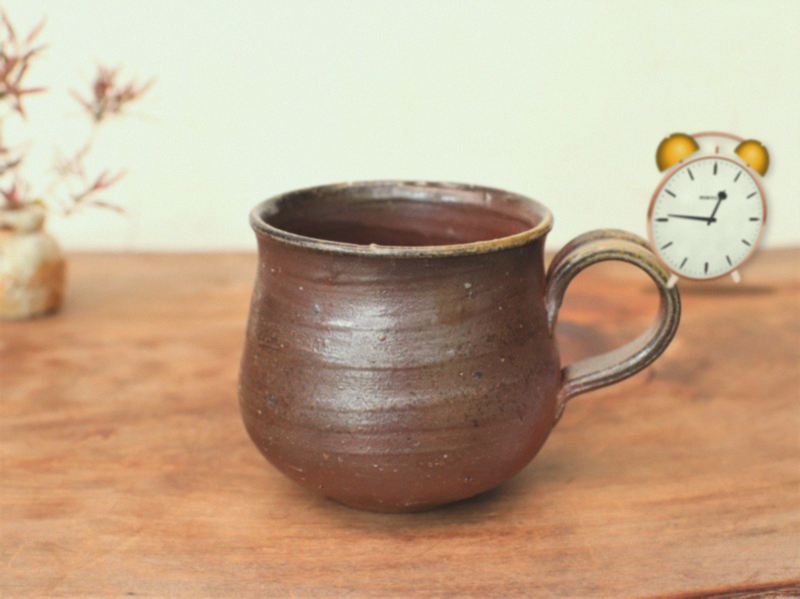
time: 12:46
